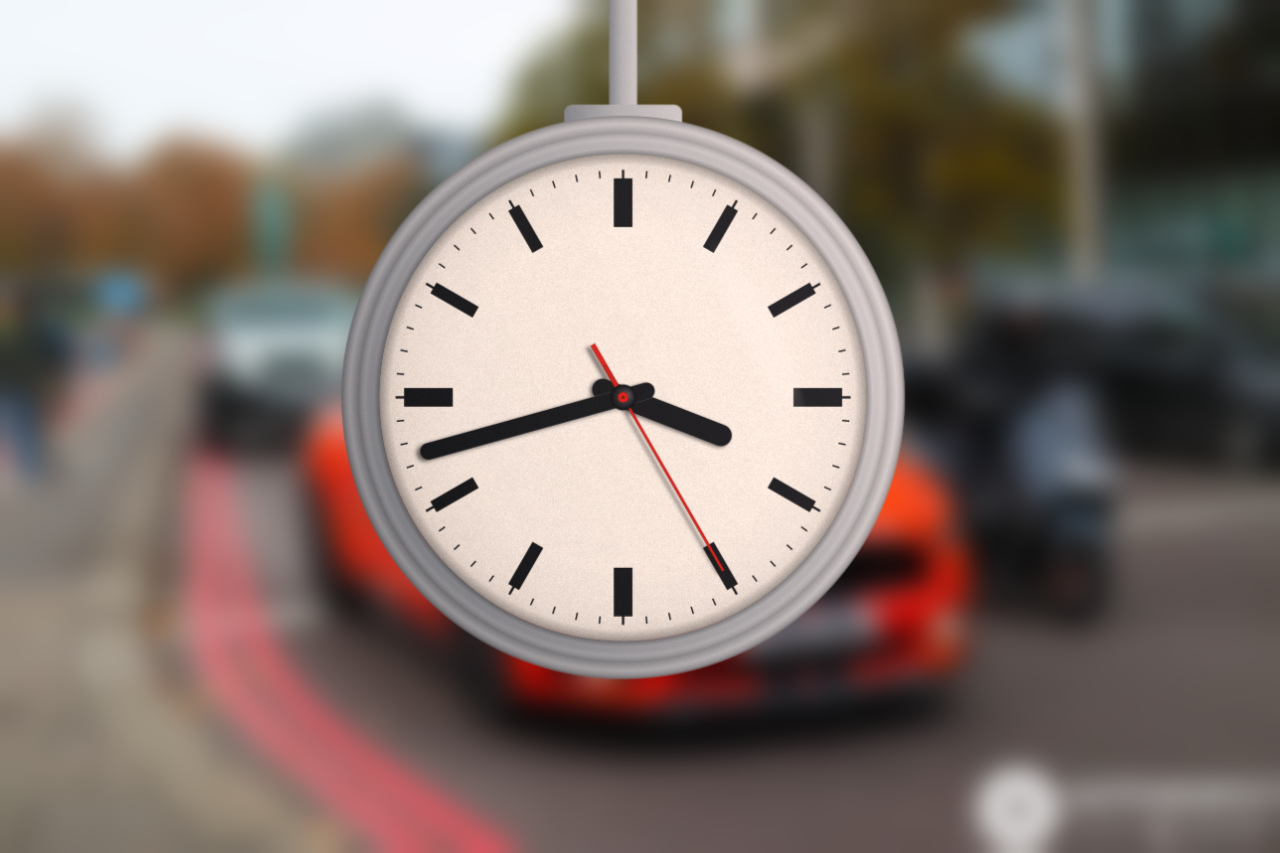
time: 3:42:25
